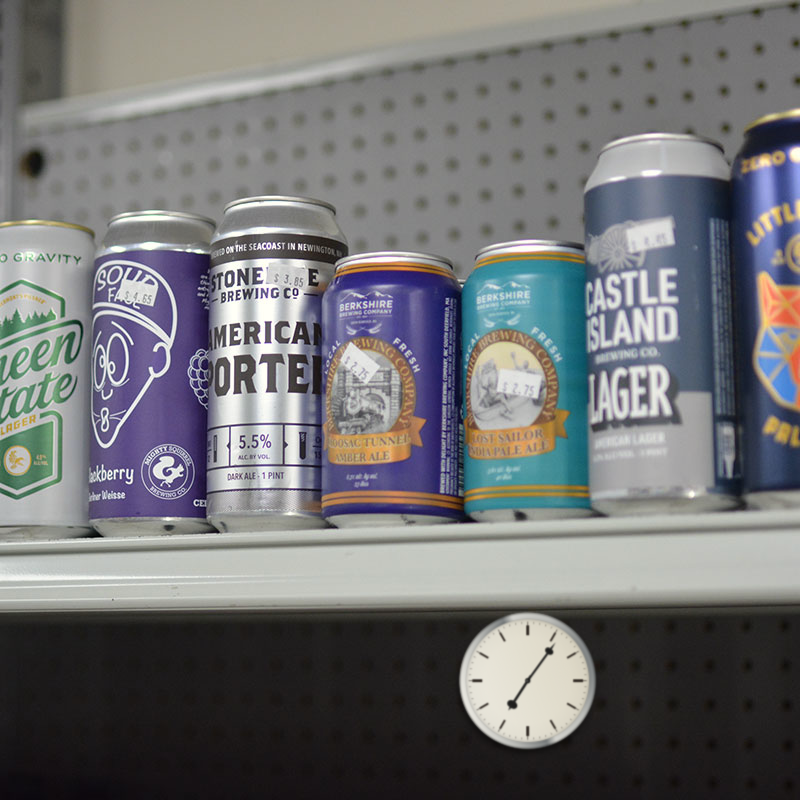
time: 7:06
